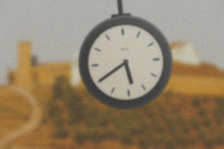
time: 5:40
